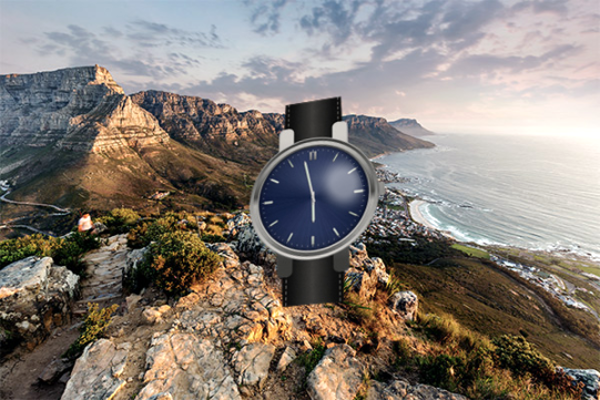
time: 5:58
